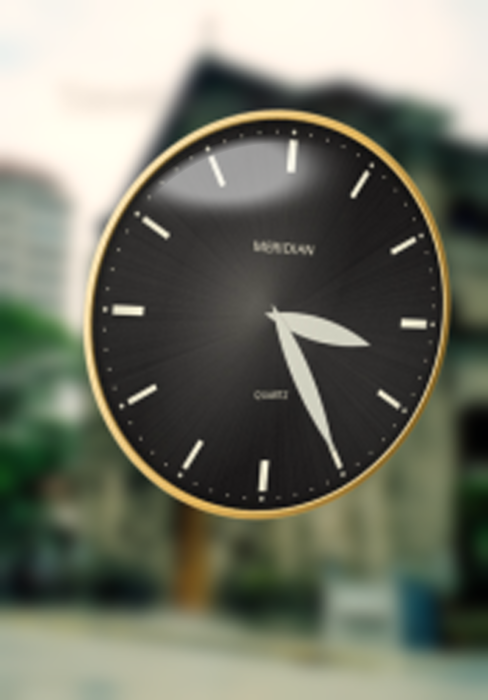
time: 3:25
